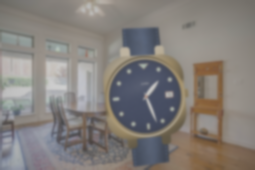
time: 1:27
